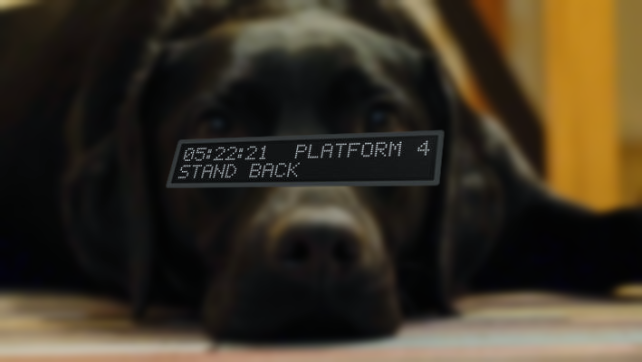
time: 5:22:21
